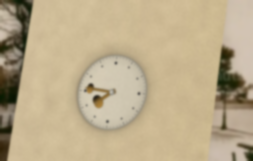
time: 7:46
